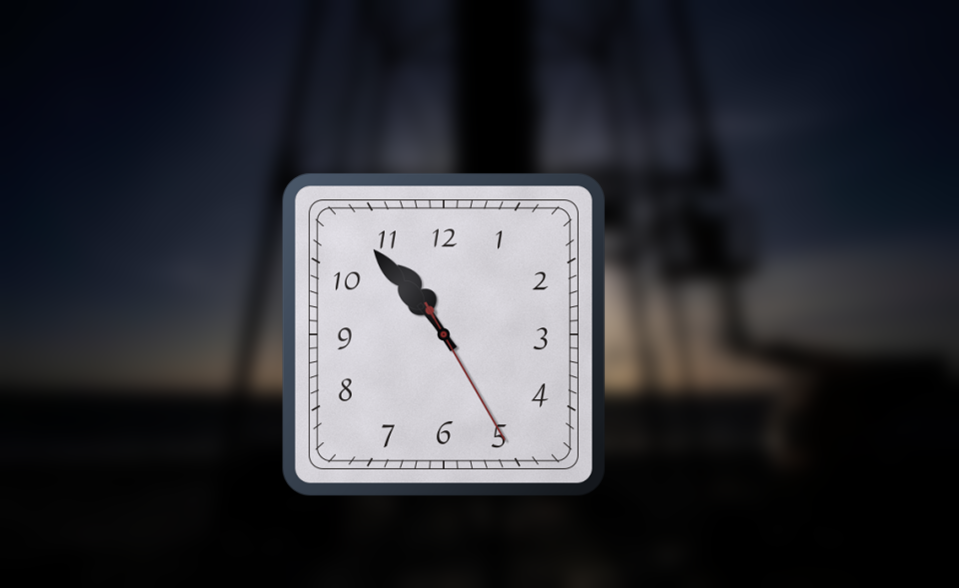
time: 10:53:25
